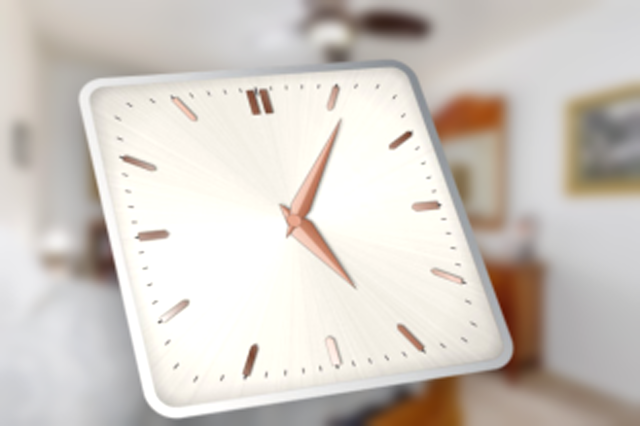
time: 5:06
